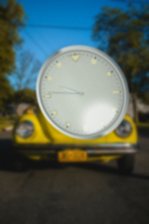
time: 9:46
